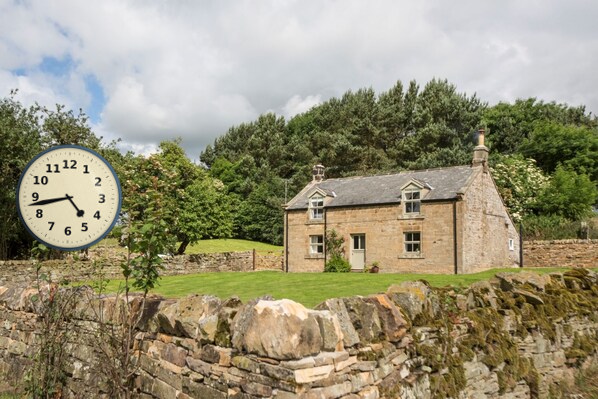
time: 4:43
